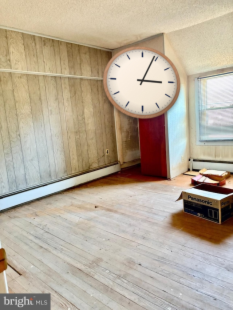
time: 3:04
